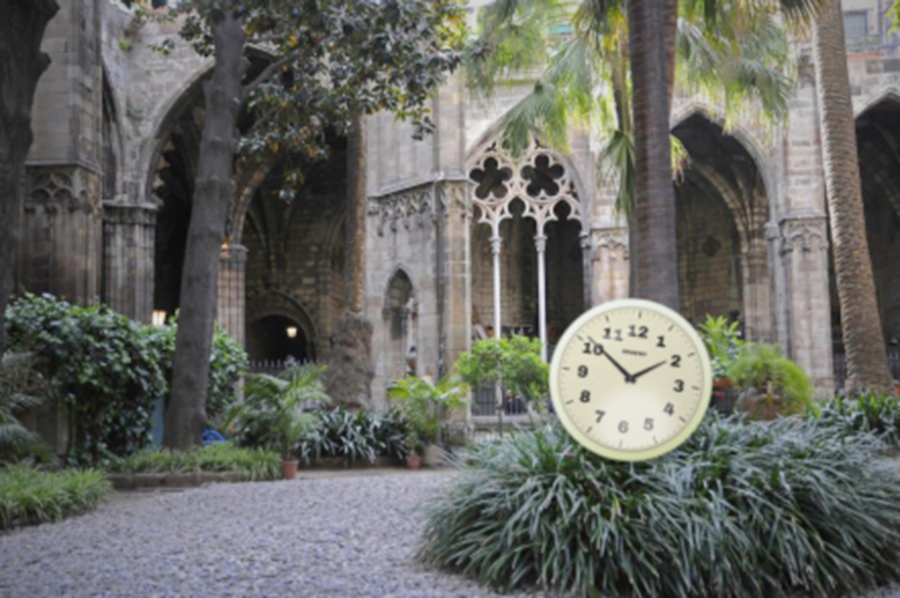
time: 1:51
